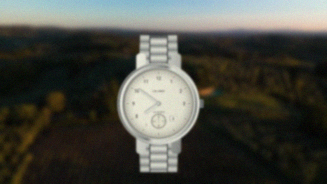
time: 7:51
